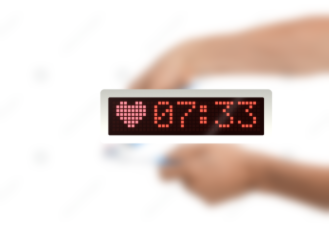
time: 7:33
